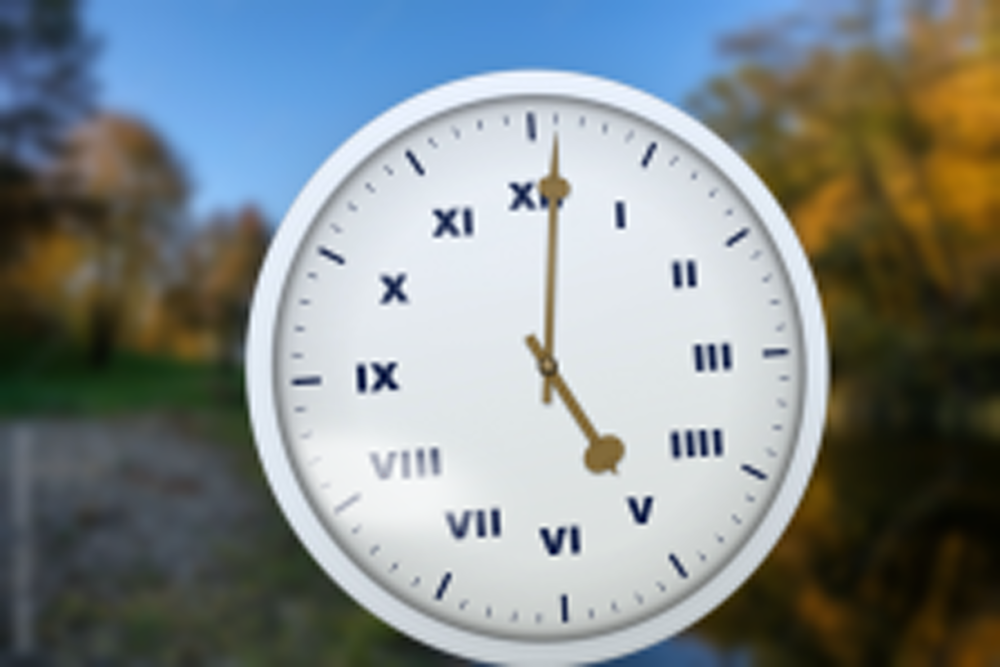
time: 5:01
